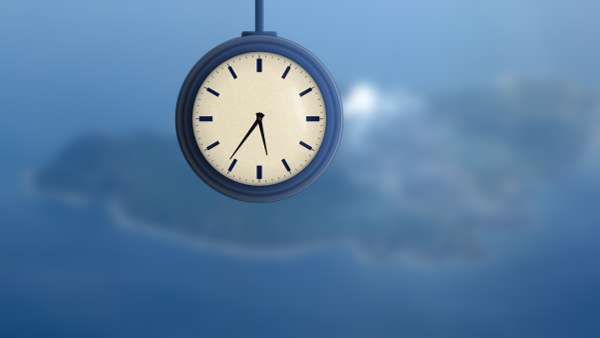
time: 5:36
